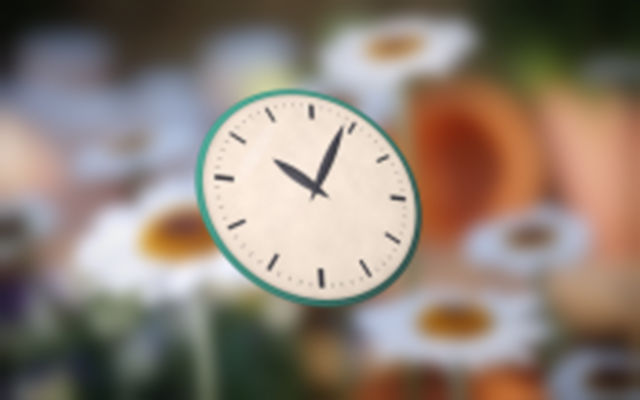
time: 10:04
